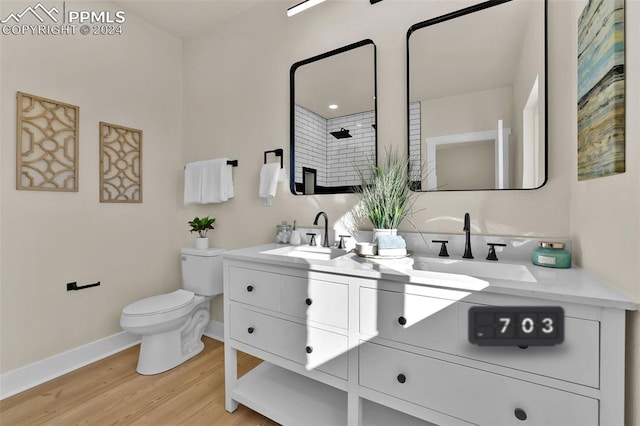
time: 7:03
